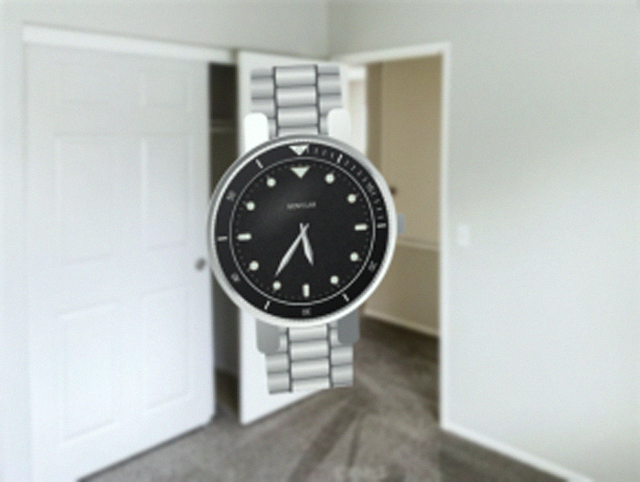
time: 5:36
